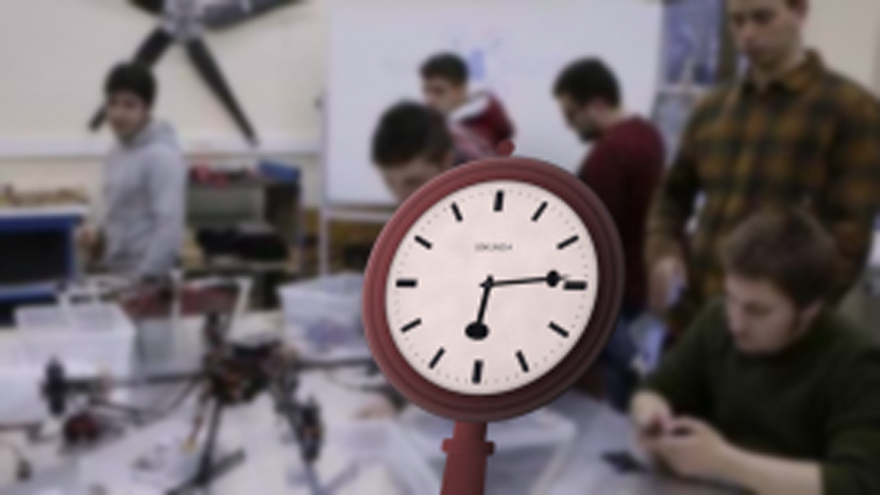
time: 6:14
